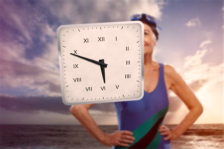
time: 5:49
